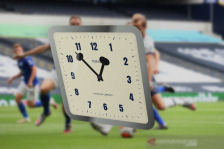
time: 12:53
